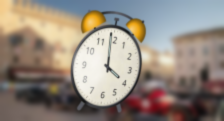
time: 3:59
